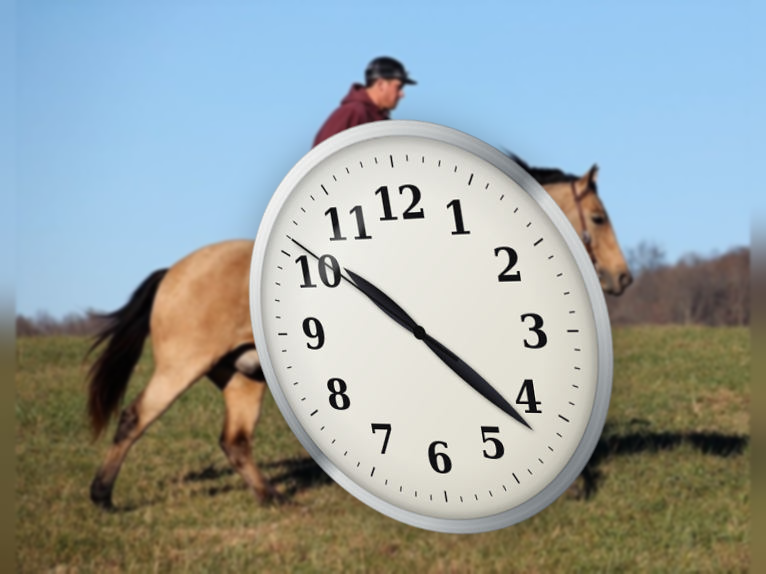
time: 10:21:51
